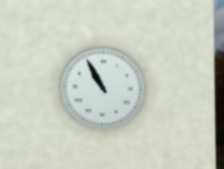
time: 10:55
